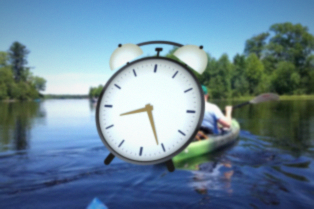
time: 8:26
